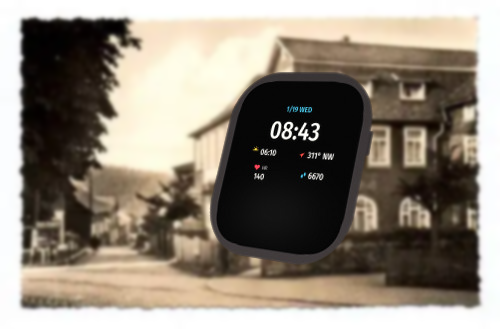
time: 8:43
